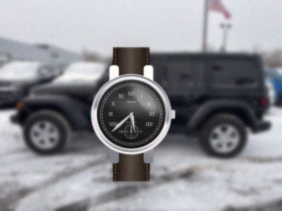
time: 5:38
